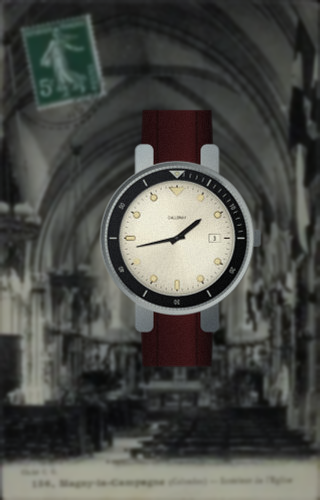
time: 1:43
